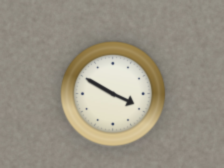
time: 3:50
